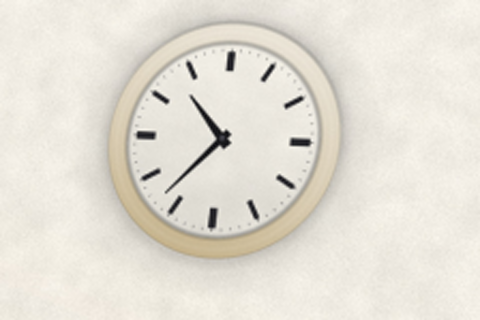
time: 10:37
